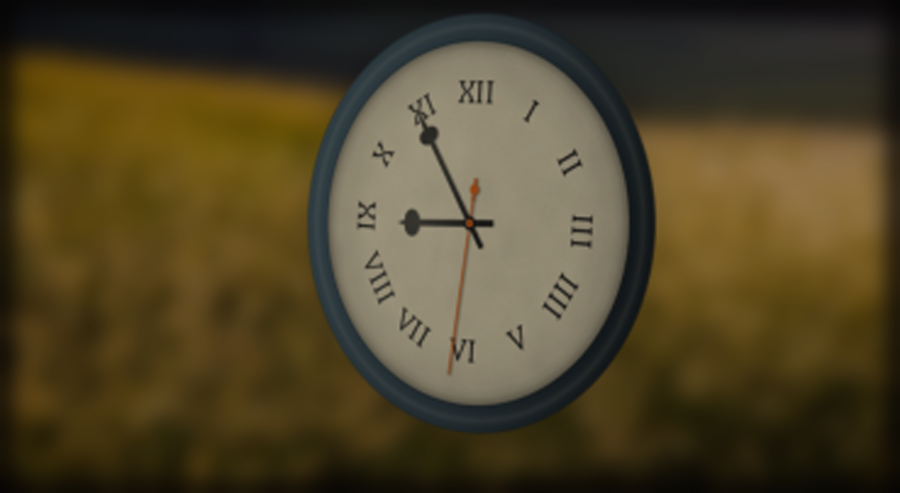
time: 8:54:31
